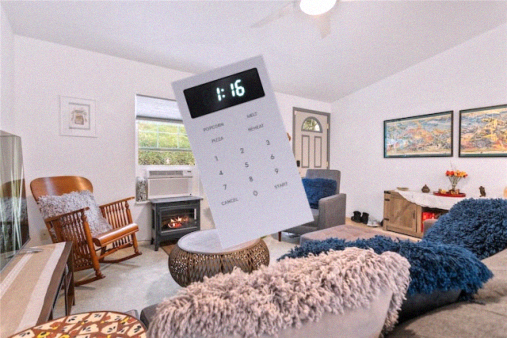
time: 1:16
